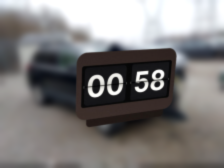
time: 0:58
